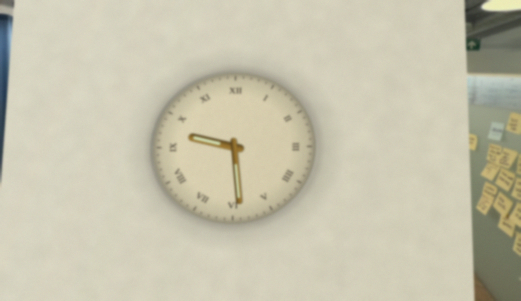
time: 9:29
